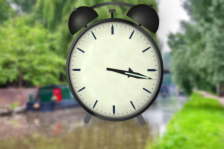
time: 3:17
